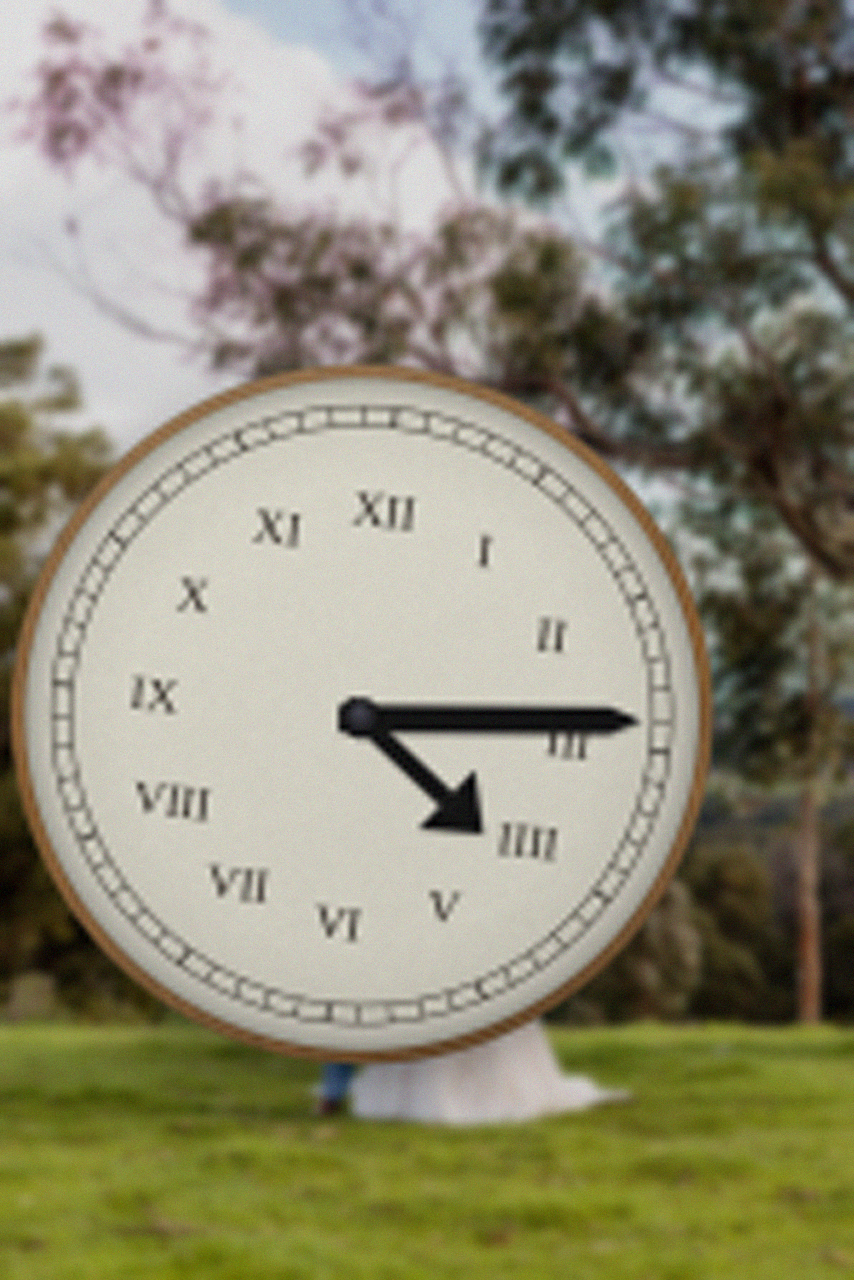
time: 4:14
